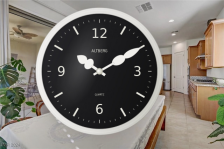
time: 10:10
